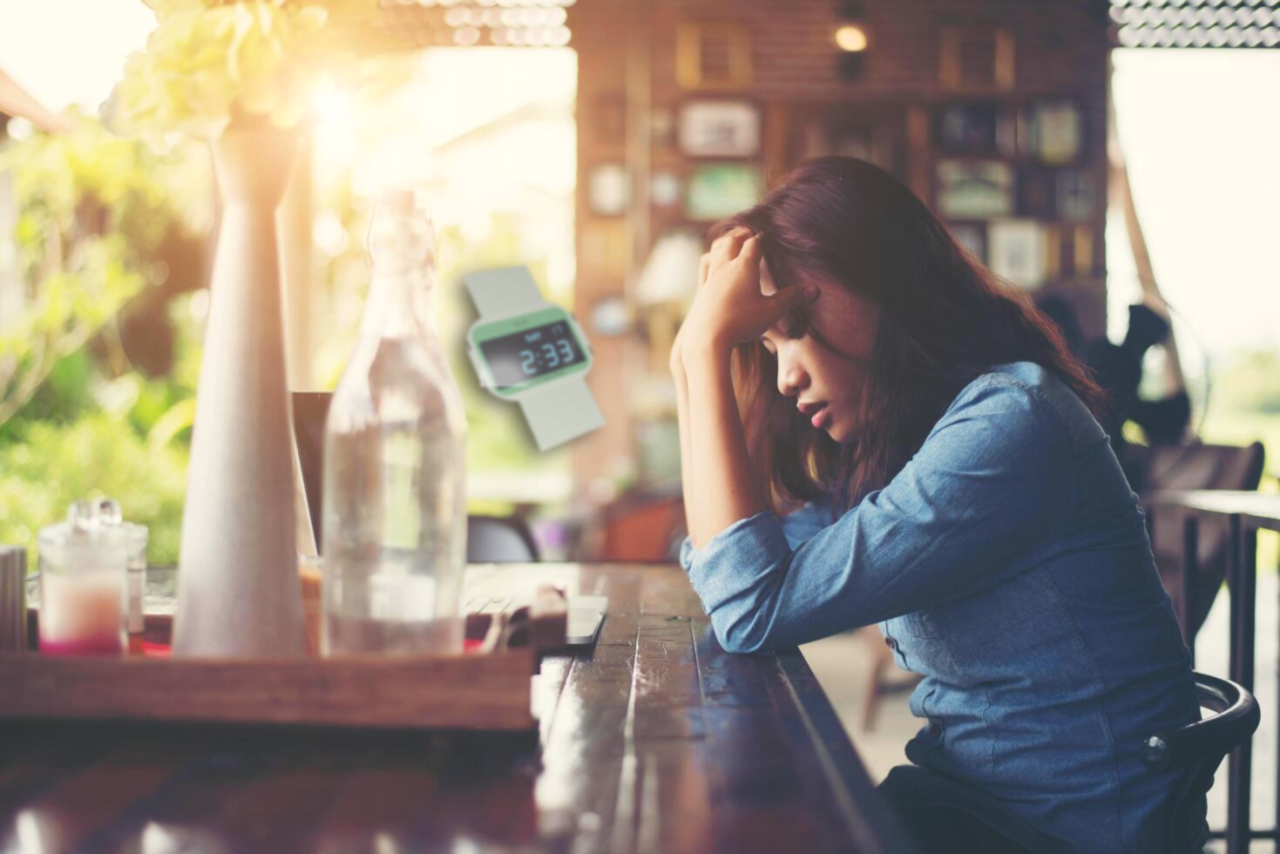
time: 2:33
